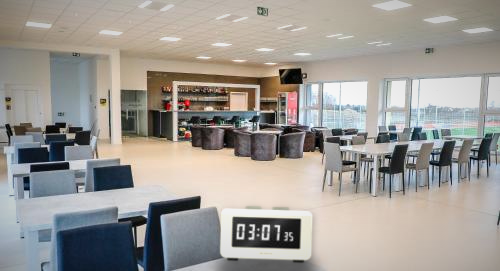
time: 3:07
